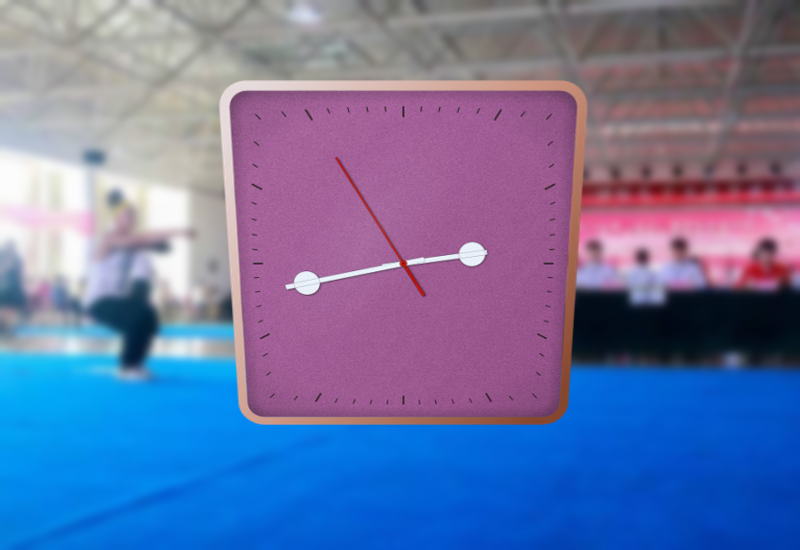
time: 2:42:55
